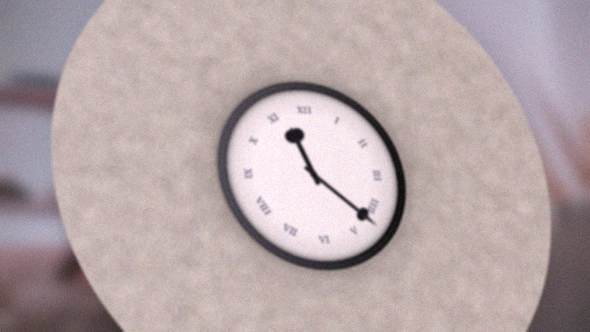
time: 11:22
